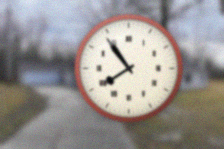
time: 7:54
